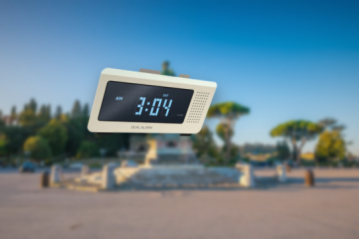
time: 3:04
